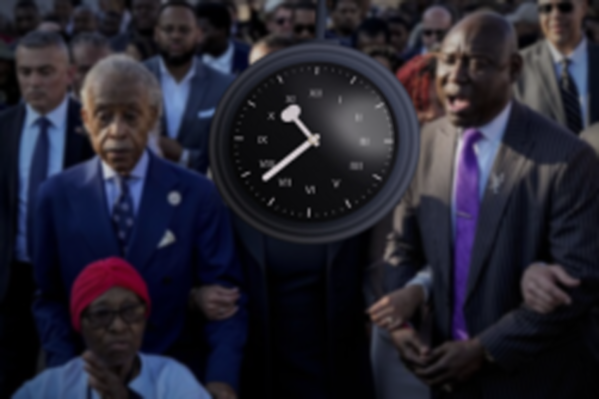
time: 10:38
